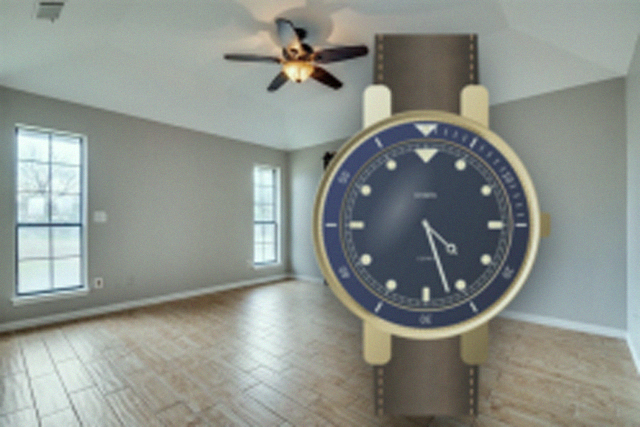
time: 4:27
